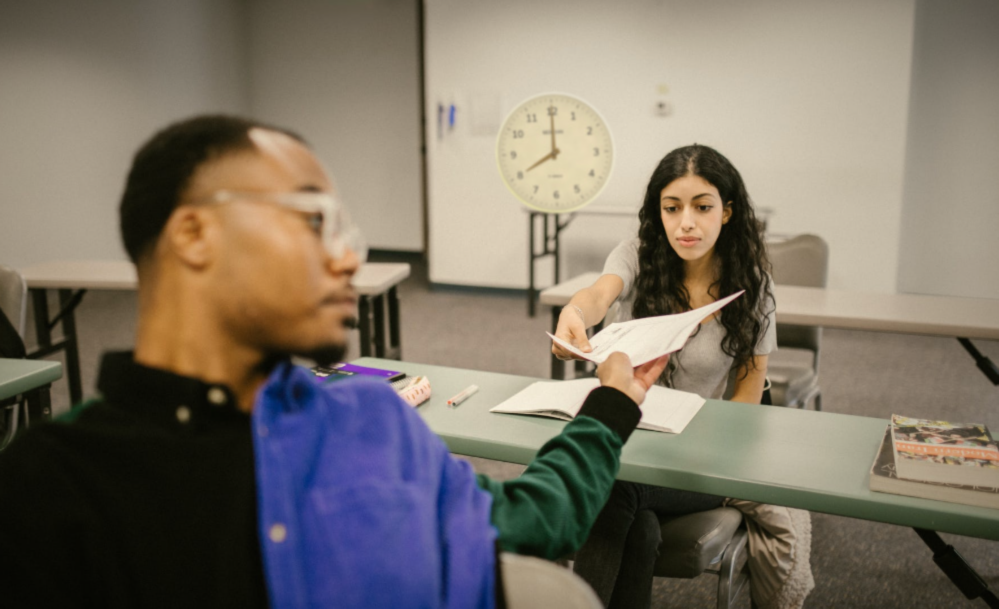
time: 8:00
